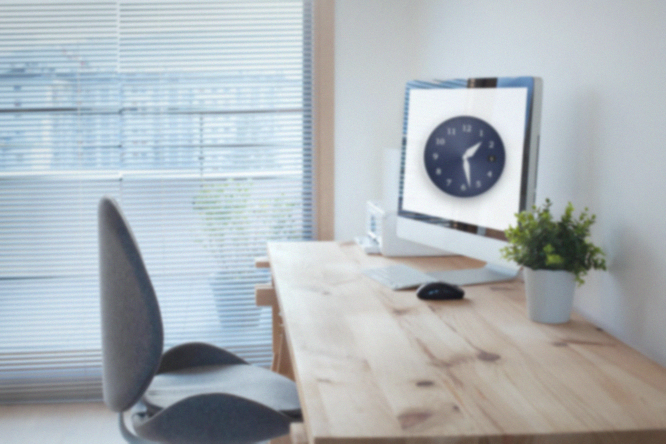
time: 1:28
